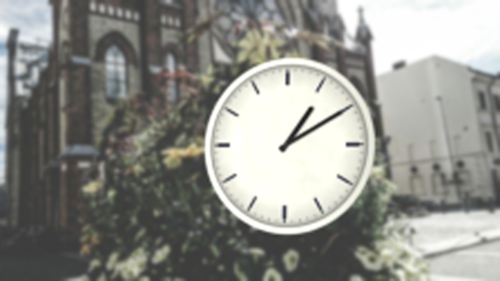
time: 1:10
